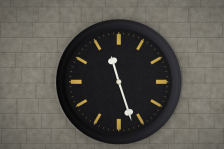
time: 11:27
